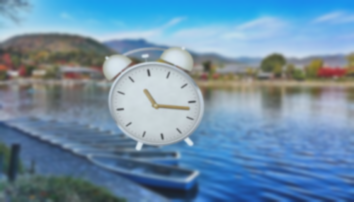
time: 11:17
